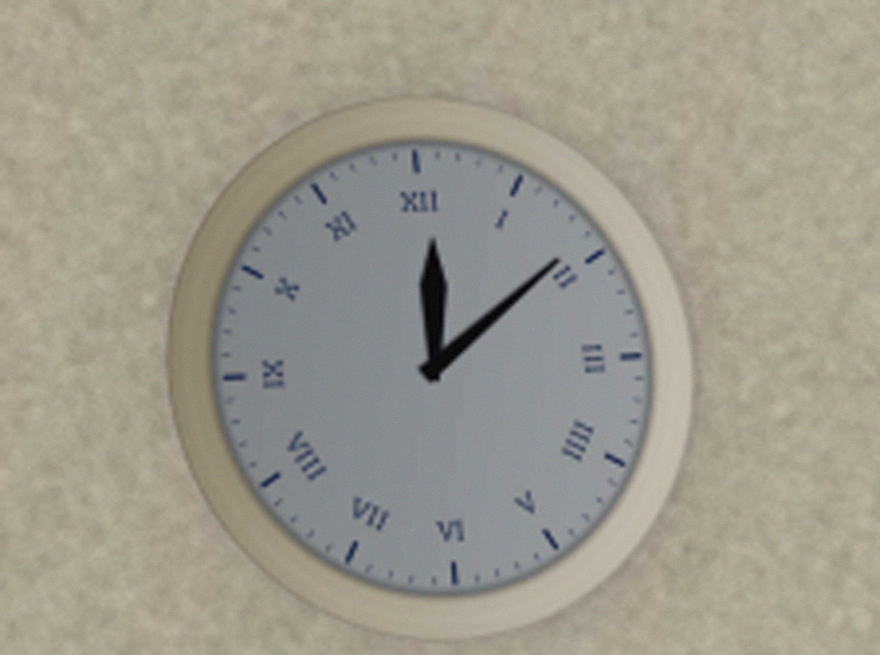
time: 12:09
